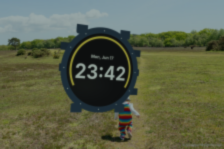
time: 23:42
